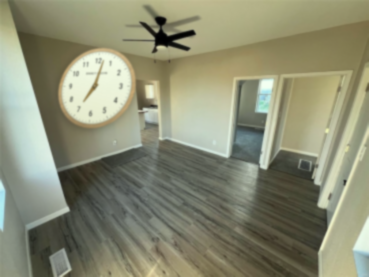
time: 7:02
